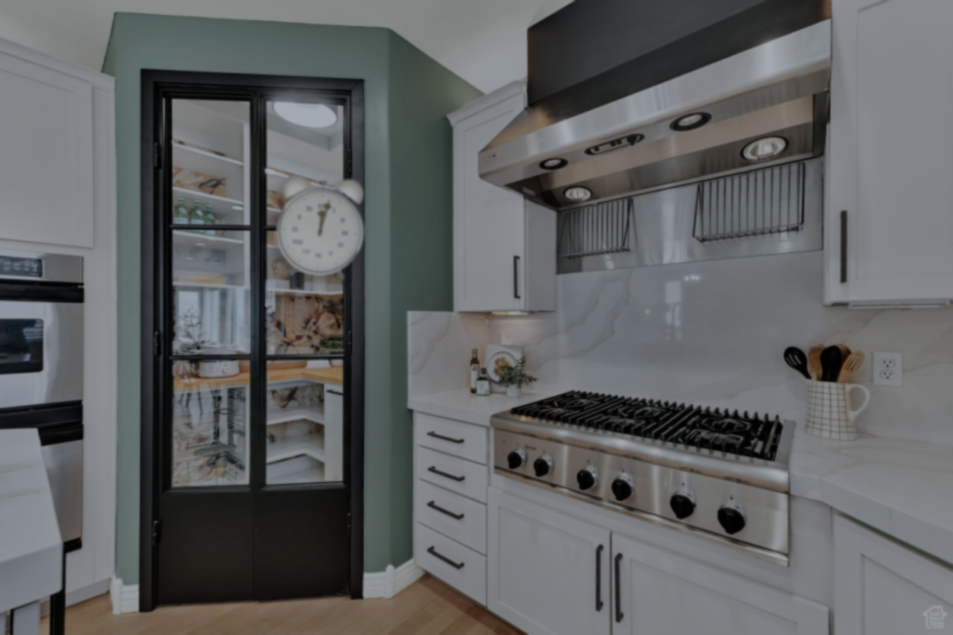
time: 12:02
